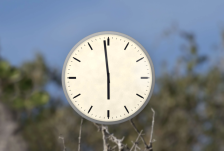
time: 5:59
